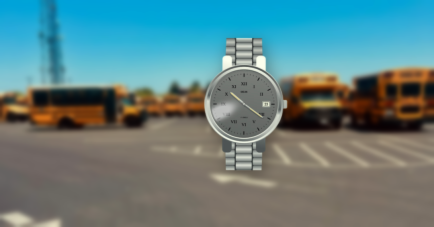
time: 10:21
